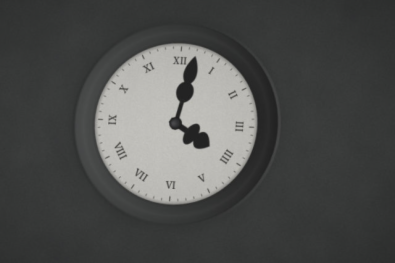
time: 4:02
